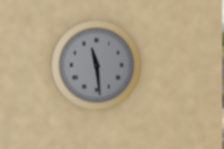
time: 11:29
